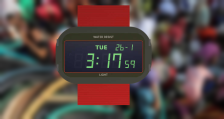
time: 3:17:59
